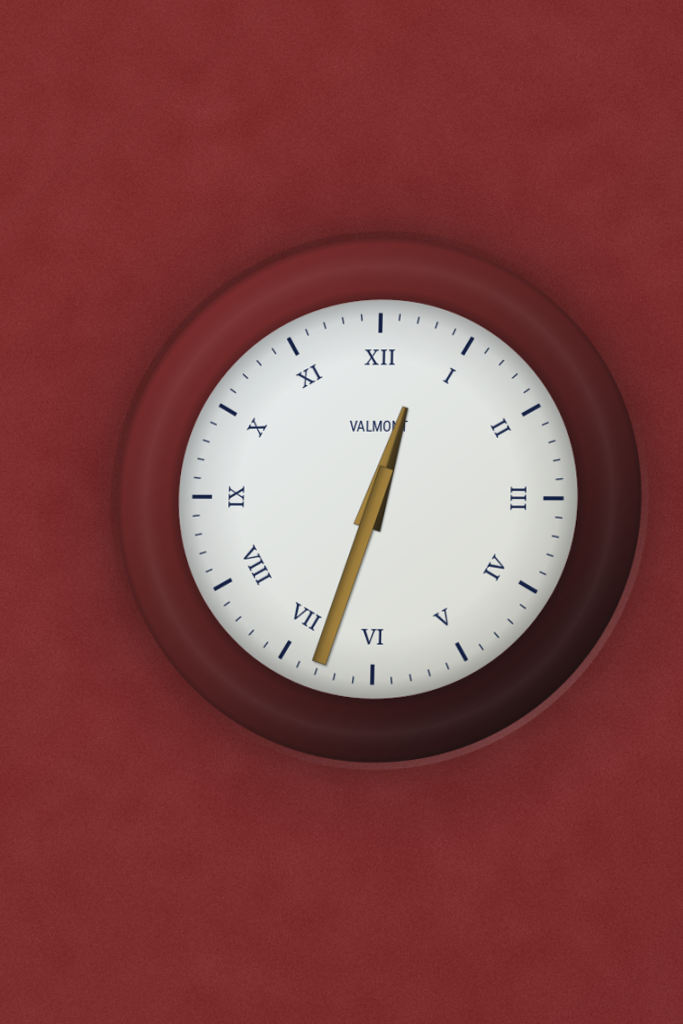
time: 12:33
